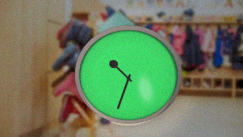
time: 10:33
